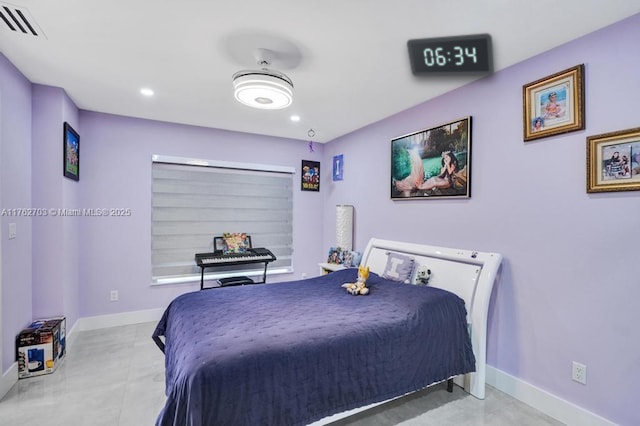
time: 6:34
